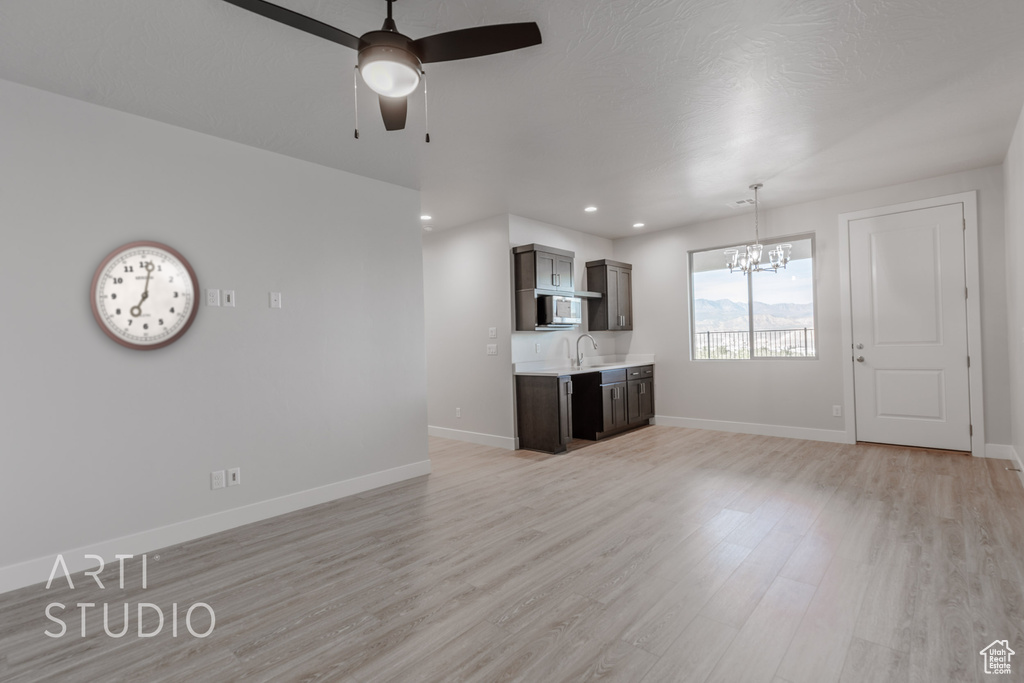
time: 7:02
